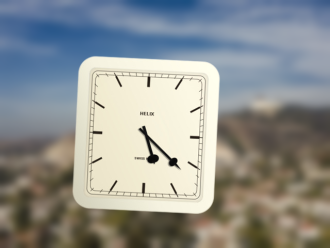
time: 5:22
